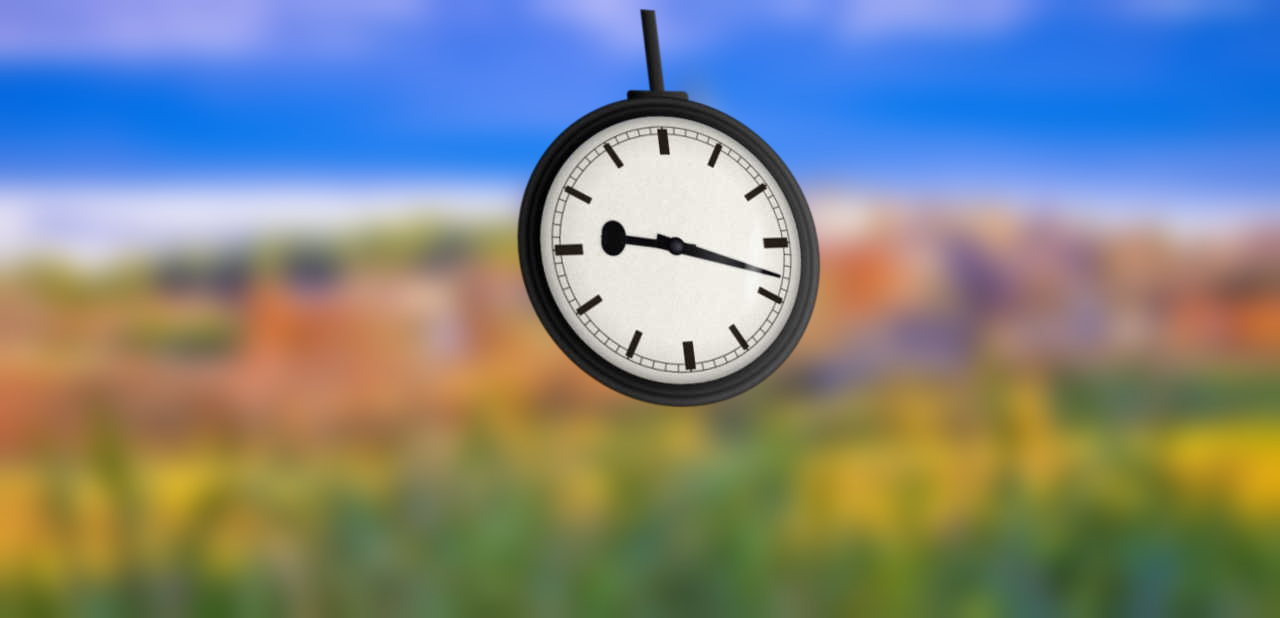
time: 9:18
